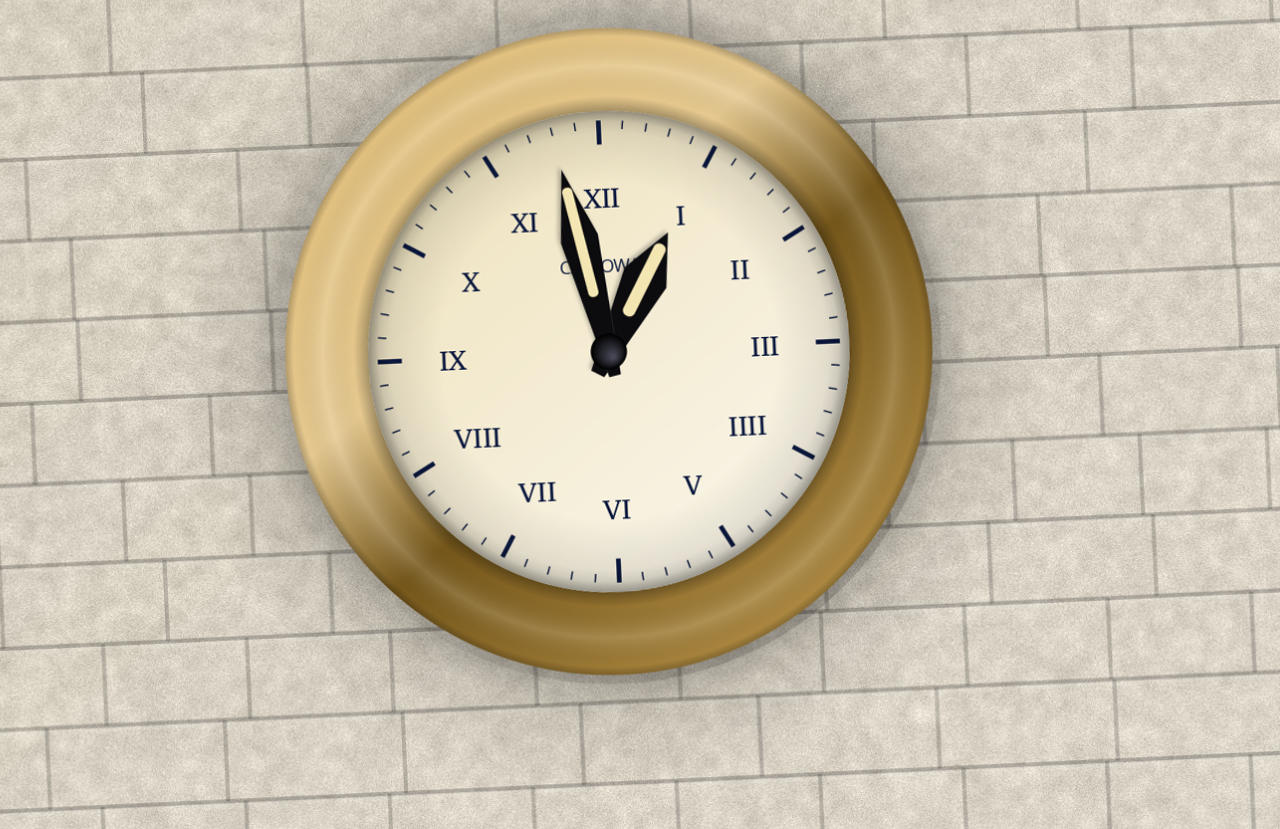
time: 12:58
